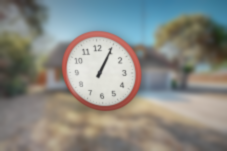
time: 1:05
